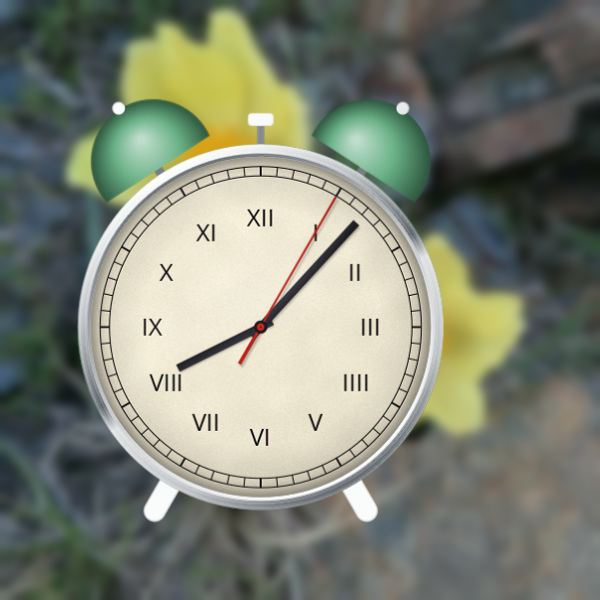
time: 8:07:05
